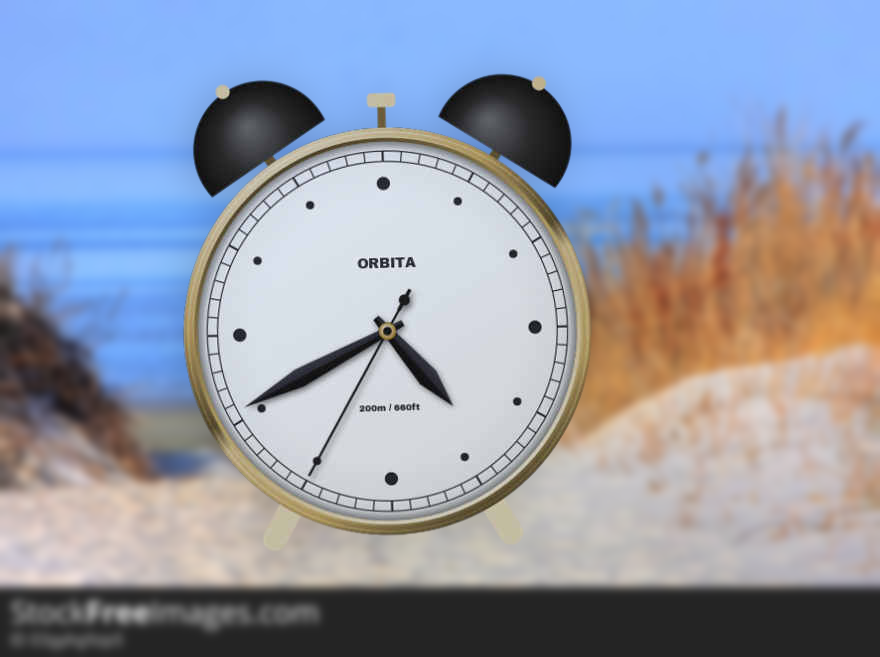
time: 4:40:35
